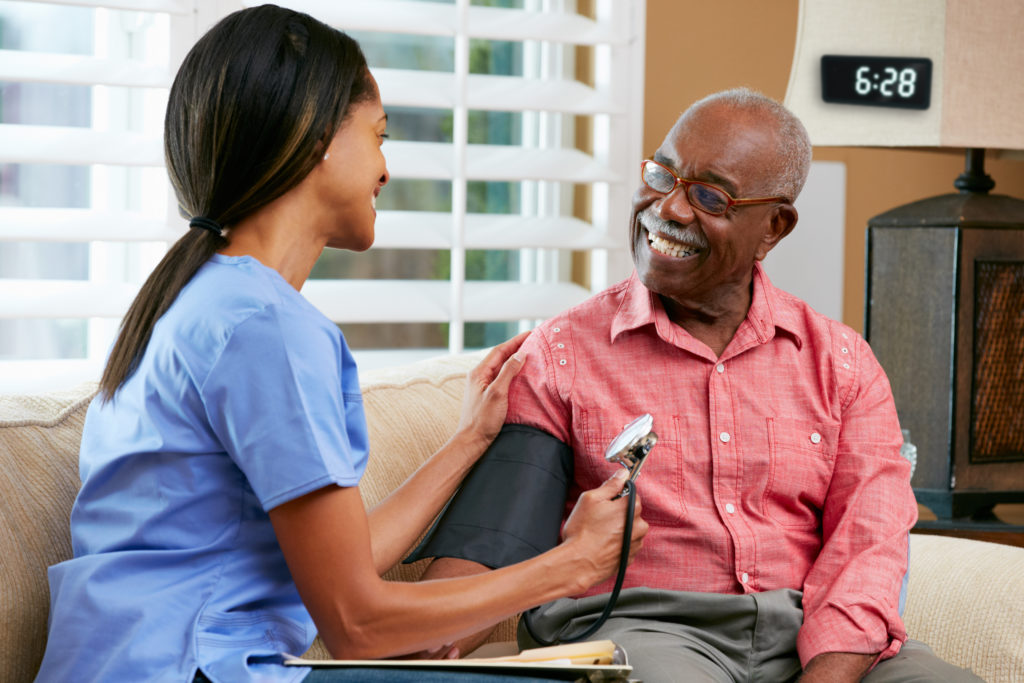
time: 6:28
